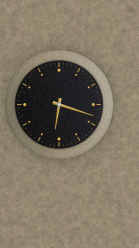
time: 6:18
